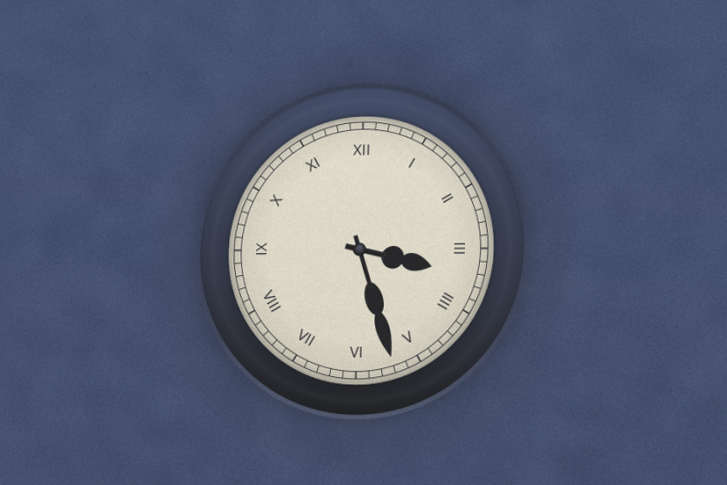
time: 3:27
